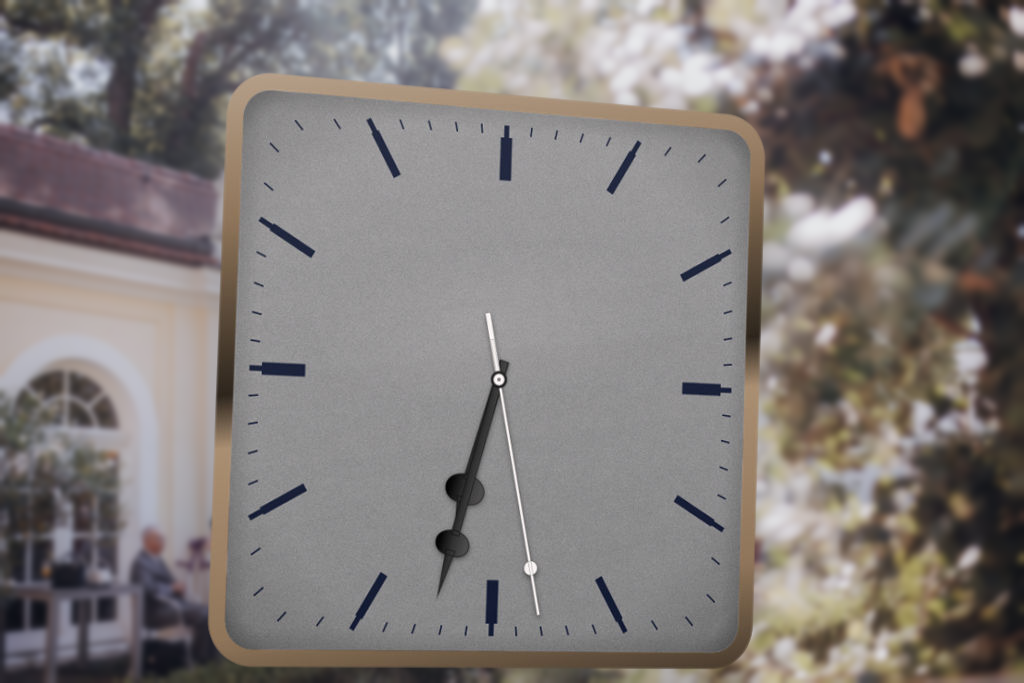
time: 6:32:28
